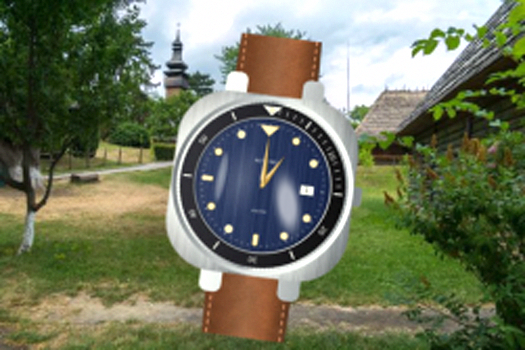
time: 1:00
